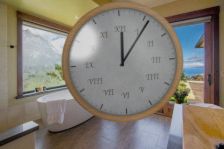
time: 12:06
